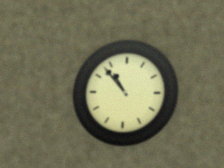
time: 10:53
